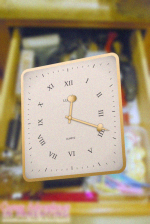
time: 12:19
